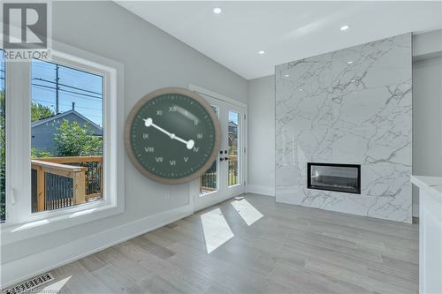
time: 3:50
